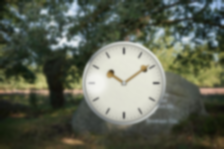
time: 10:09
